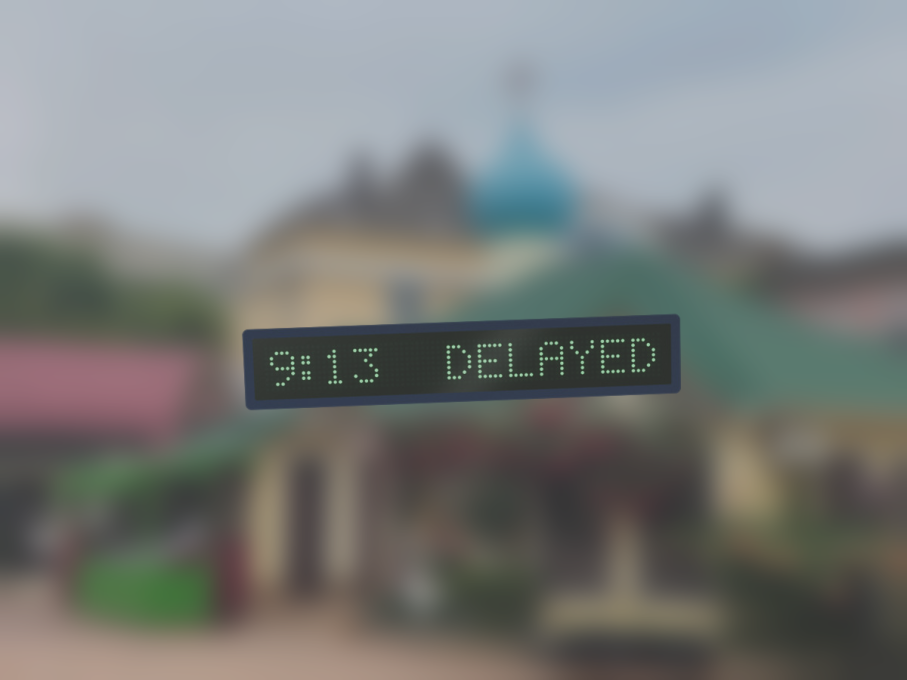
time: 9:13
